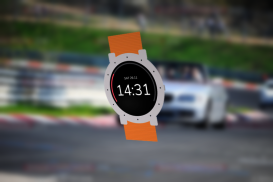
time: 14:31
